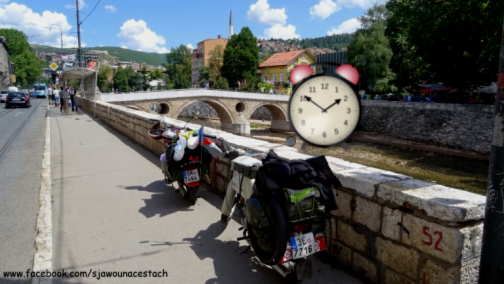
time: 1:51
